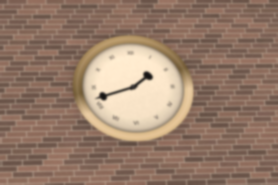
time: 1:42
